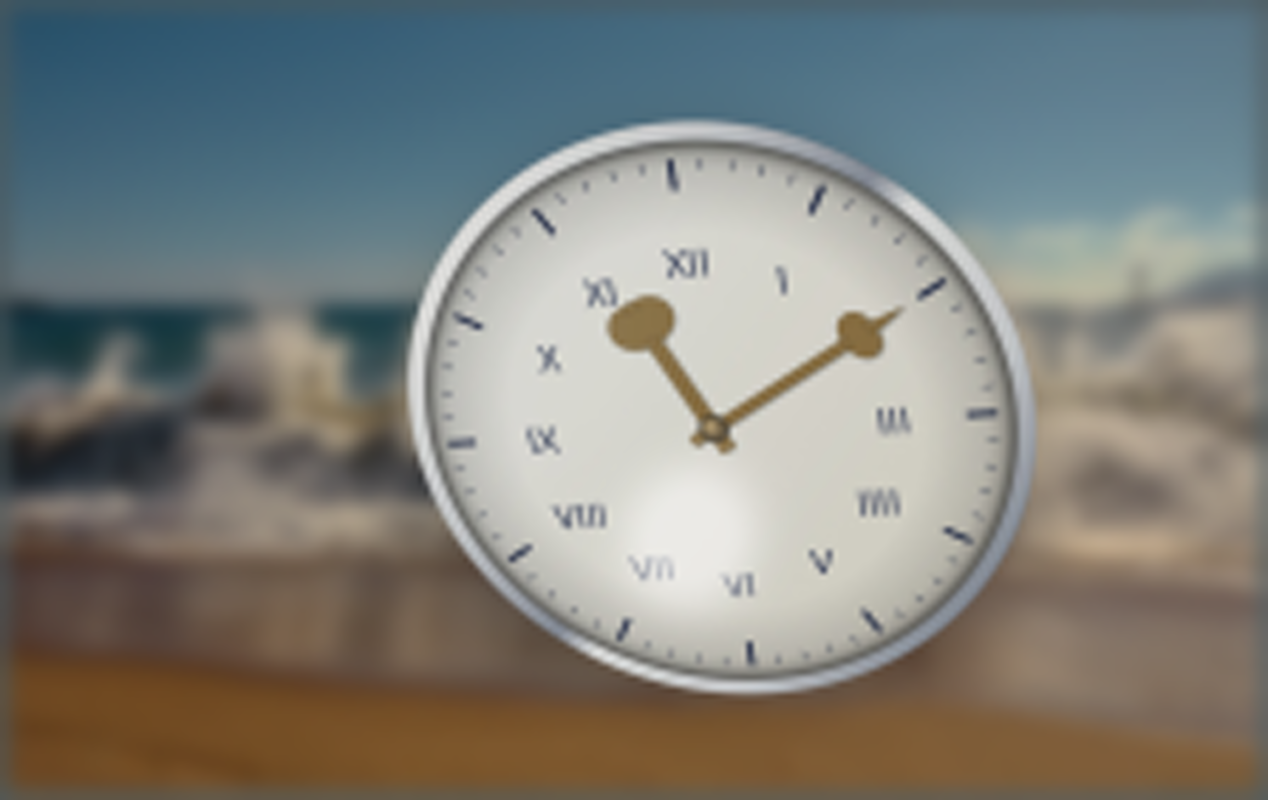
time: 11:10
